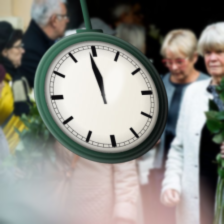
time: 11:59
